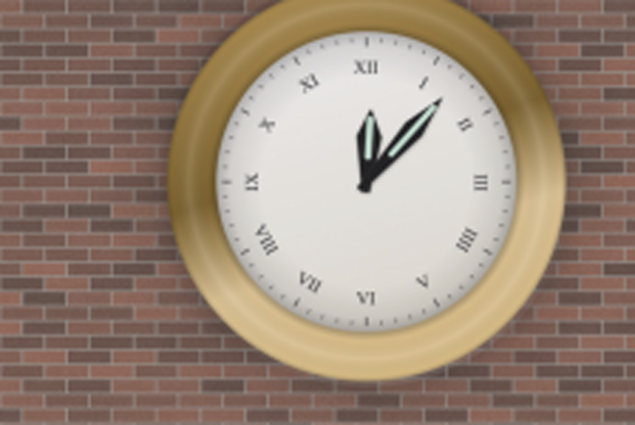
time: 12:07
